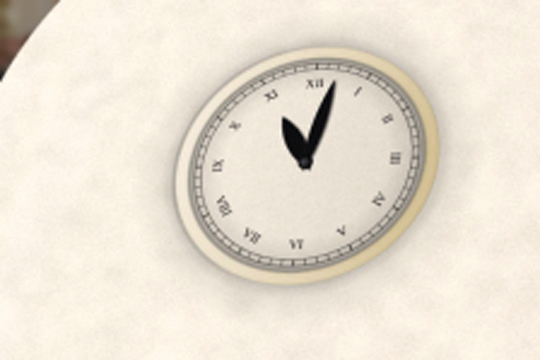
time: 11:02
